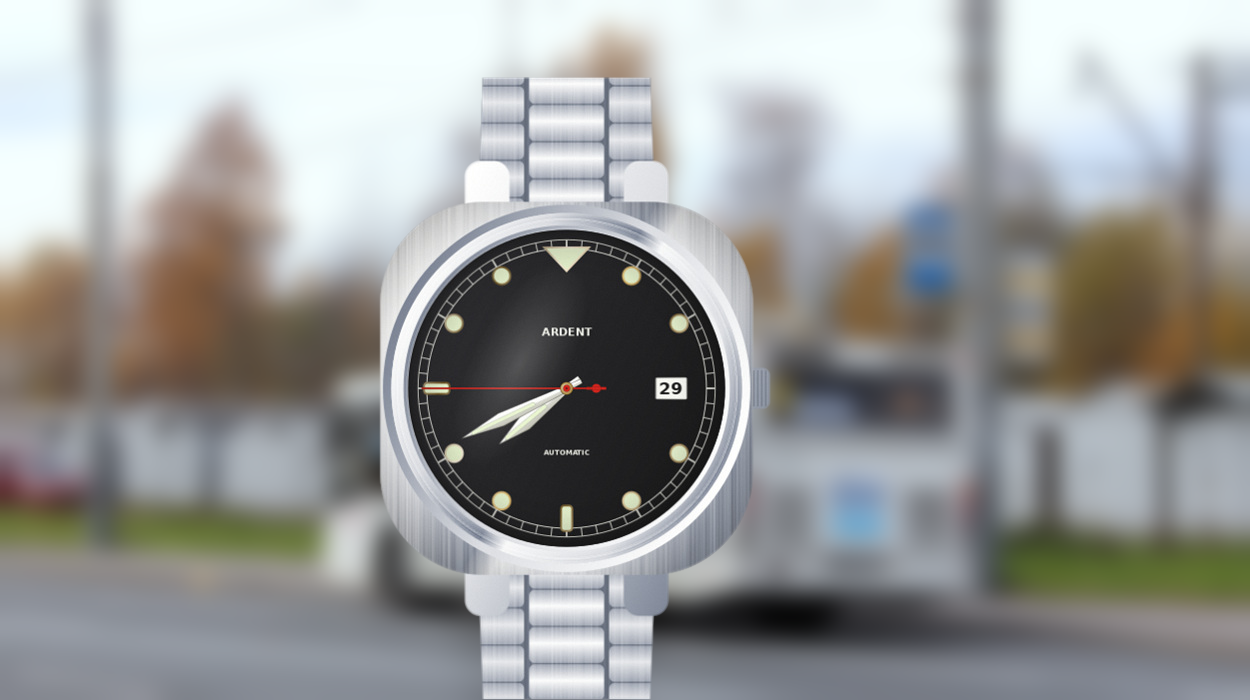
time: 7:40:45
